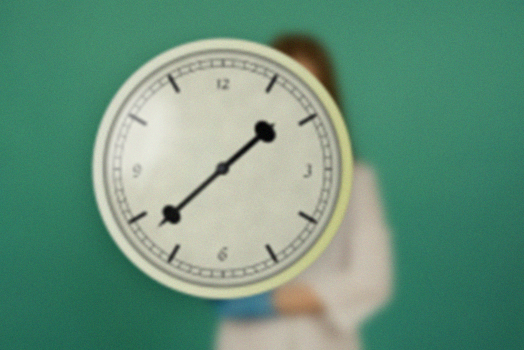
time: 1:38
